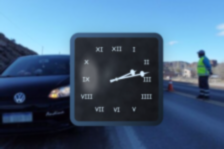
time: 2:13
